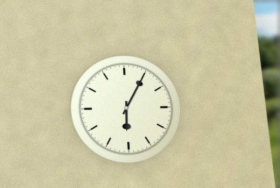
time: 6:05
